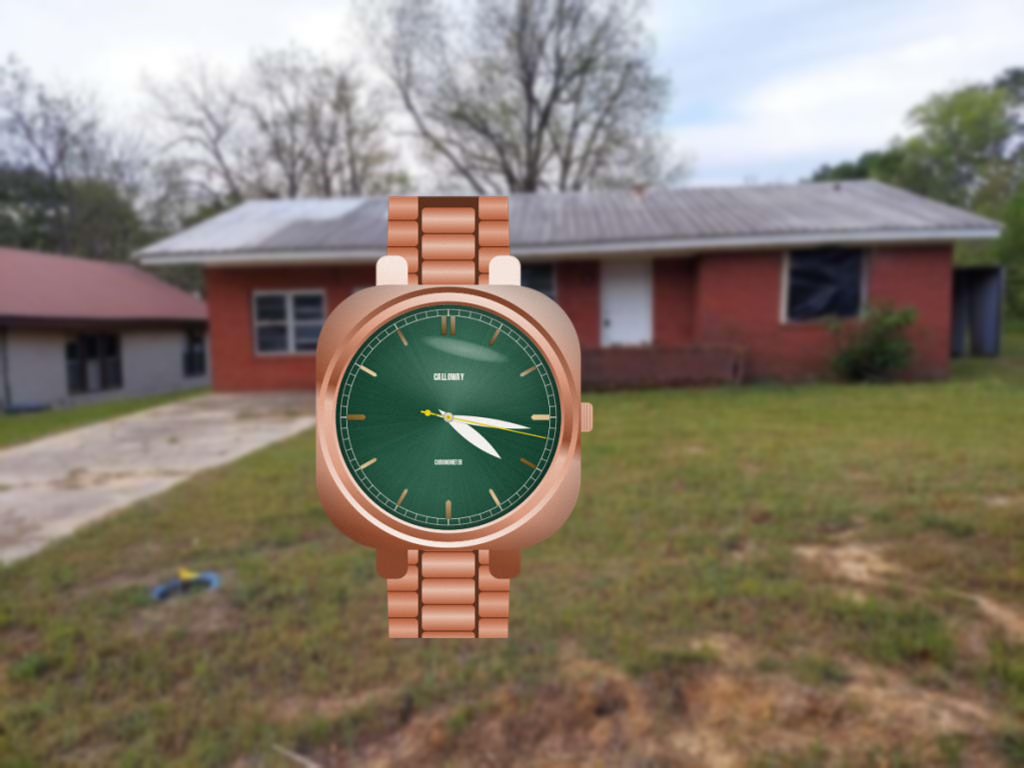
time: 4:16:17
